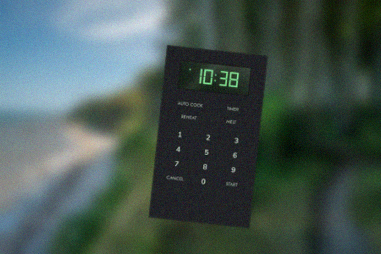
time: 10:38
